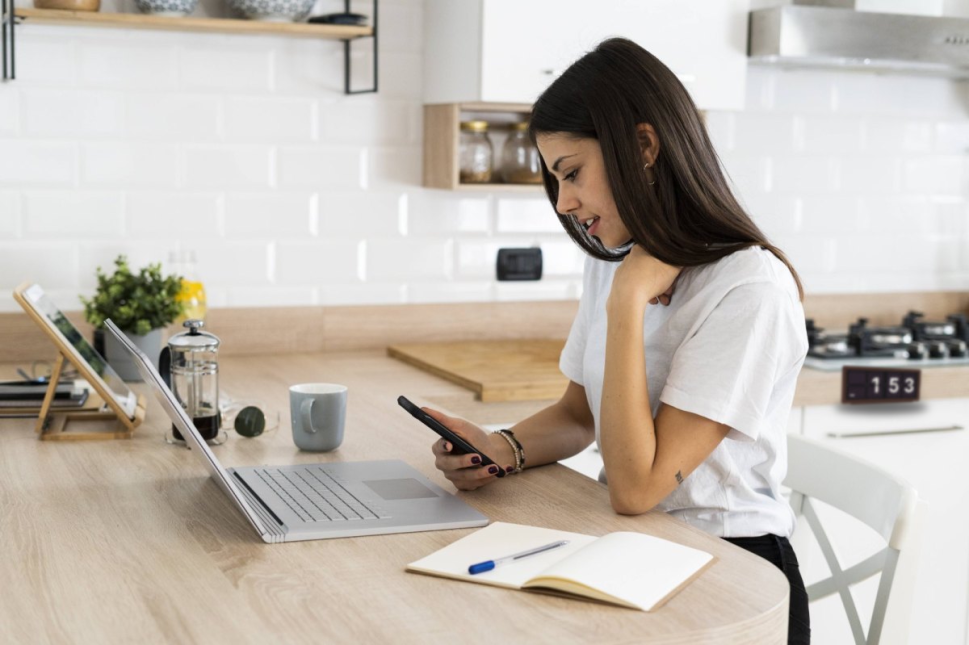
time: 1:53
